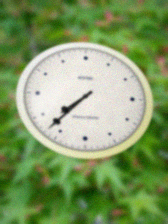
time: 7:37
